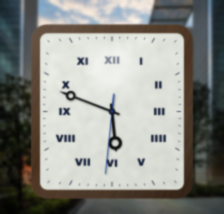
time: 5:48:31
